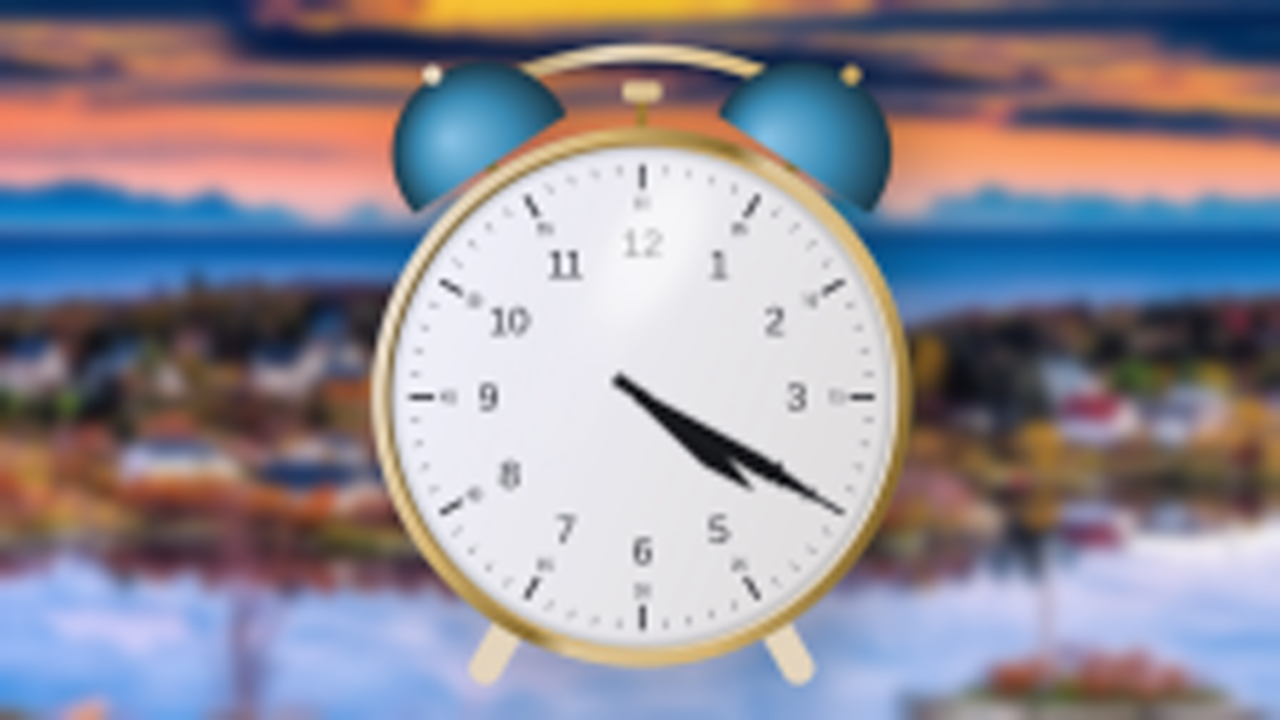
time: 4:20
